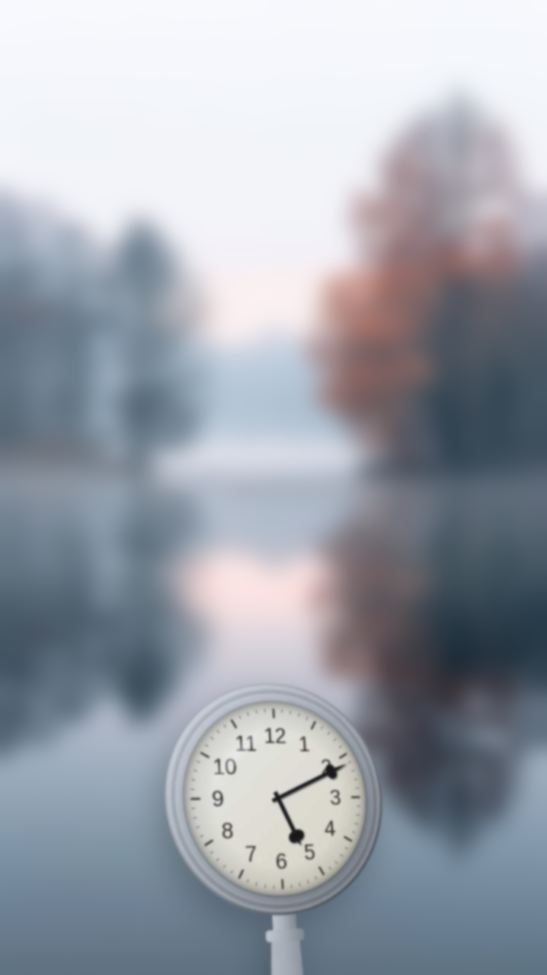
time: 5:11
